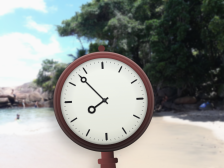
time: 7:53
